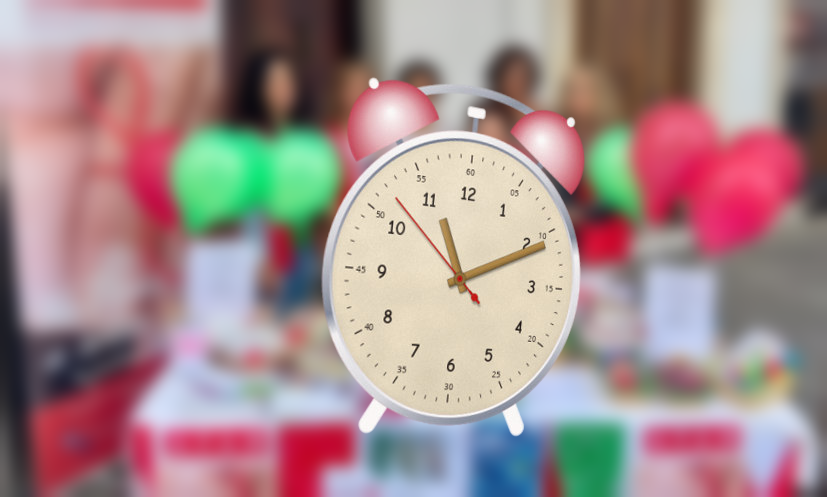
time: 11:10:52
